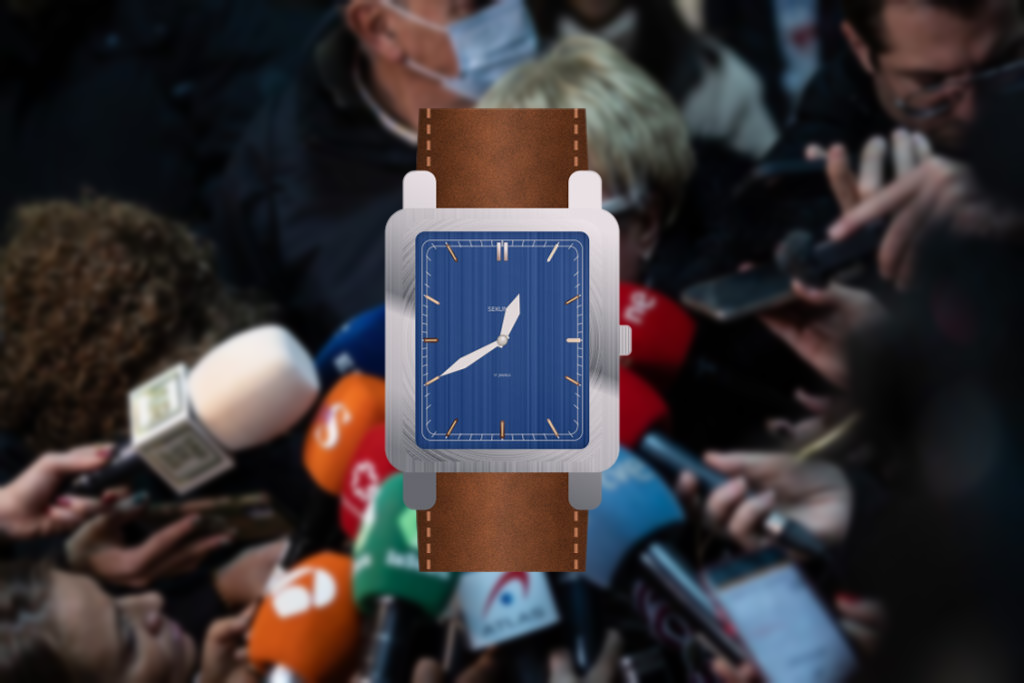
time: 12:40
